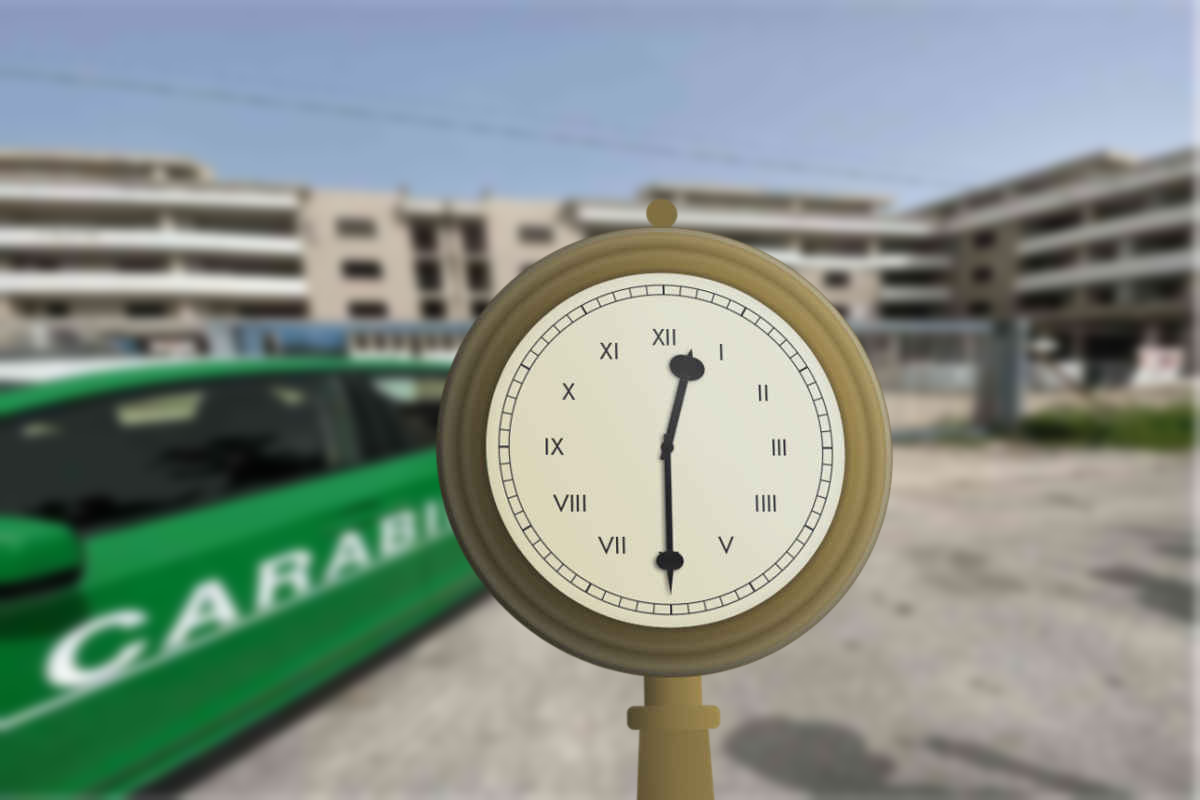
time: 12:30
